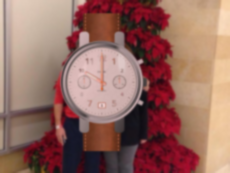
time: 10:00
